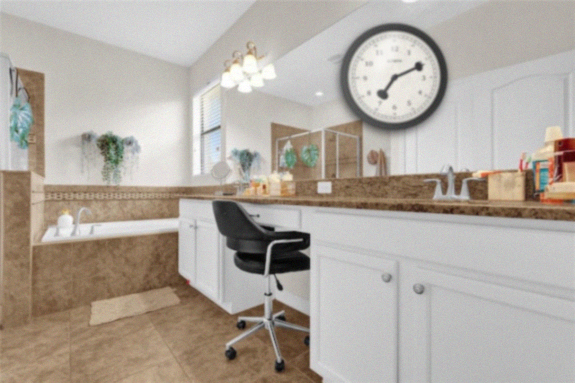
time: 7:11
